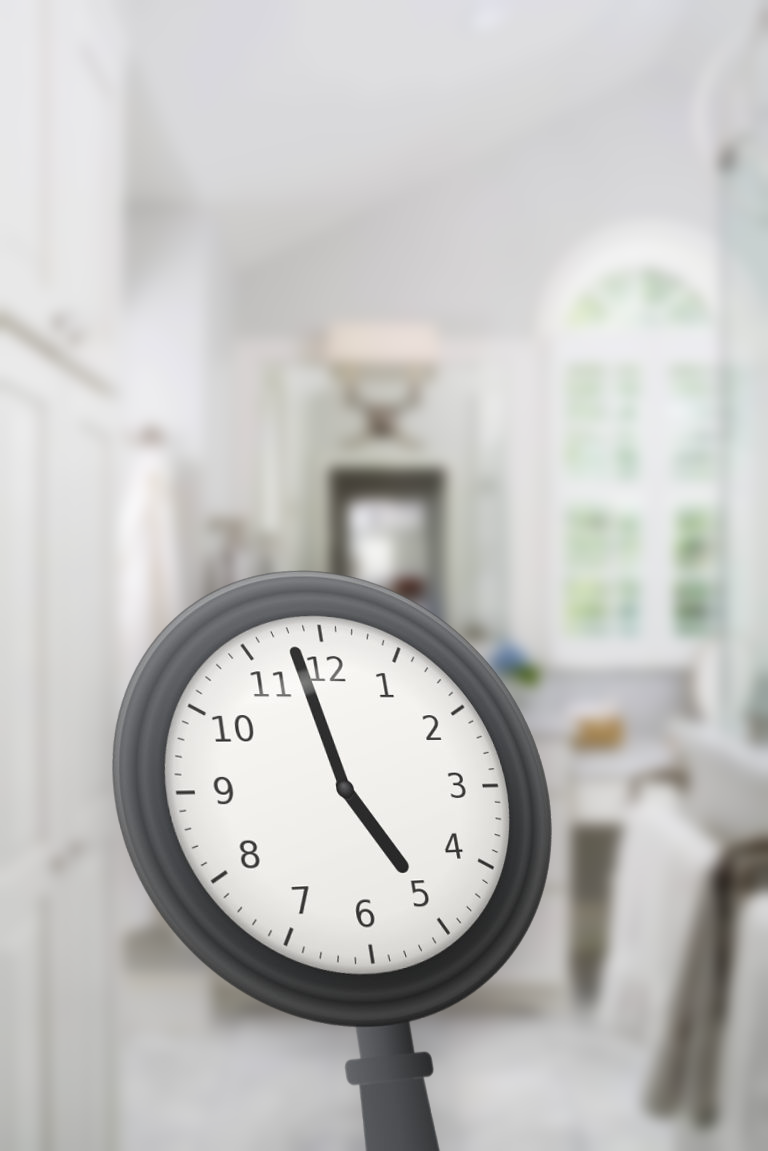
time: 4:58
